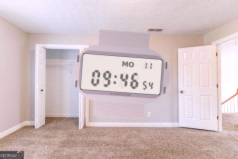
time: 9:46:54
